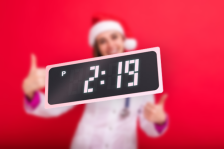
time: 2:19
